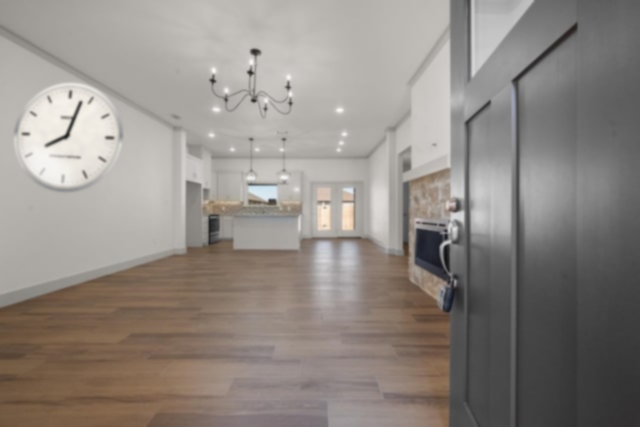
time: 8:03
